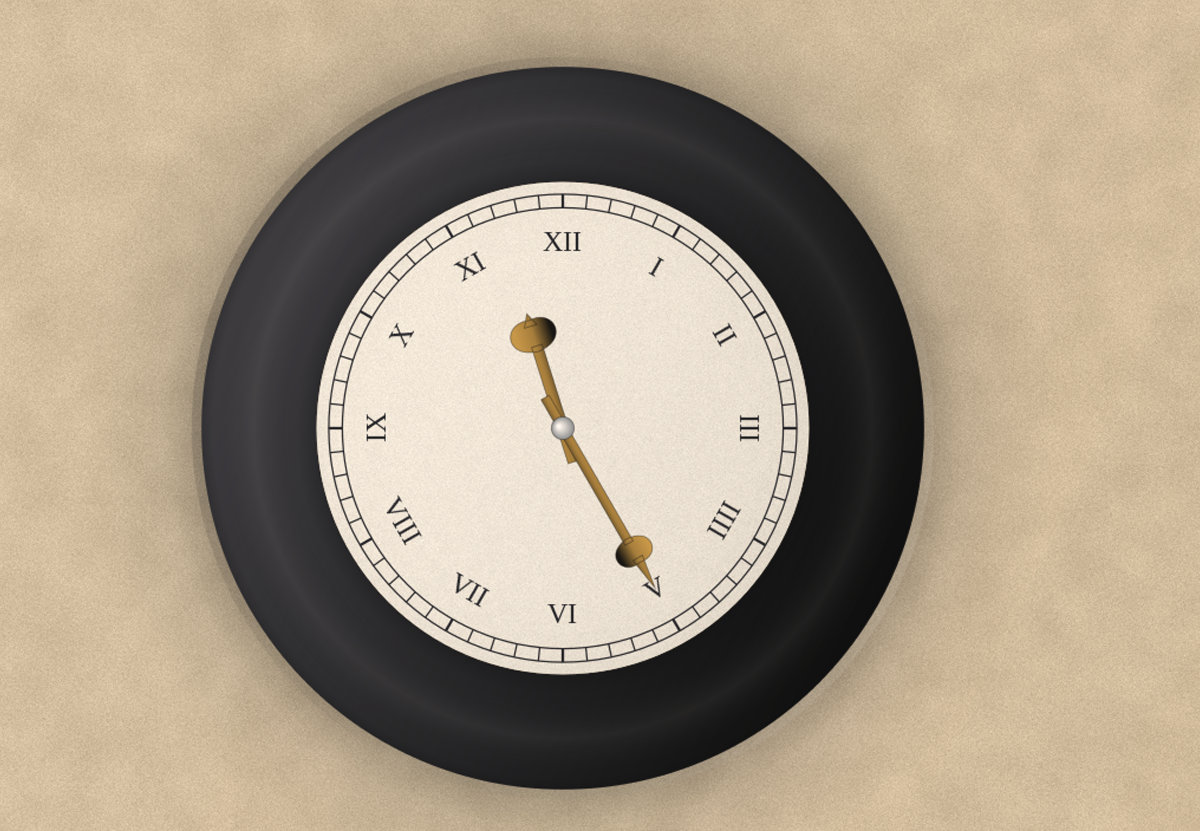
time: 11:25
